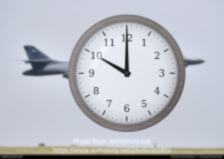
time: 10:00
